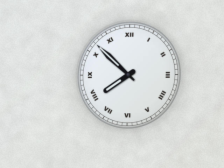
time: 7:52
